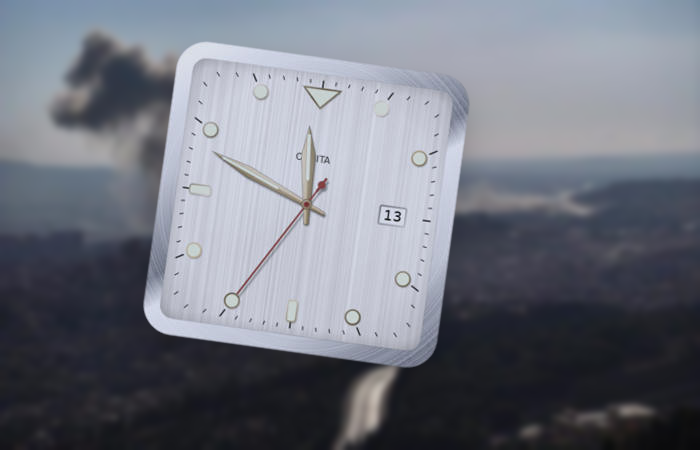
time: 11:48:35
